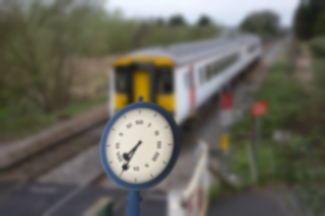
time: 7:35
